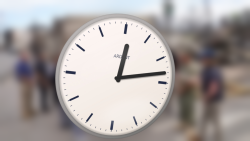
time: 12:13
